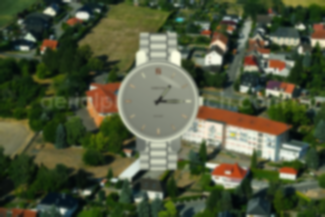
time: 1:15
